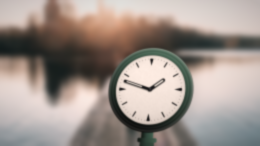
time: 1:48
